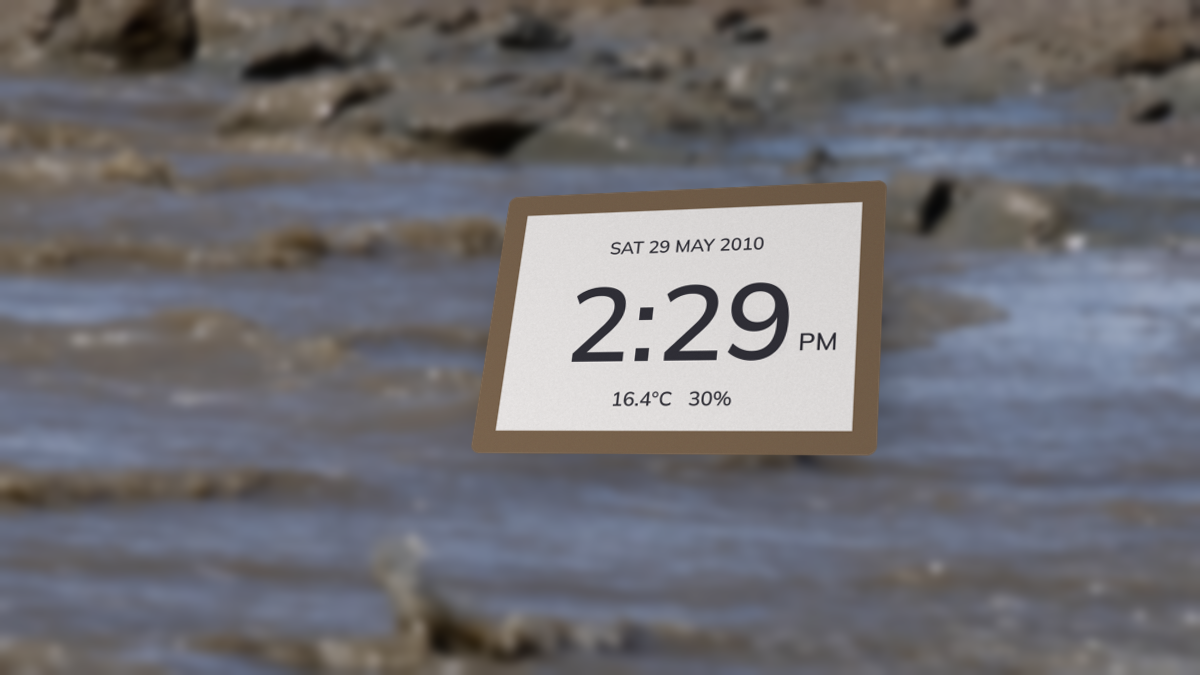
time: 2:29
